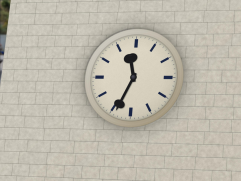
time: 11:34
